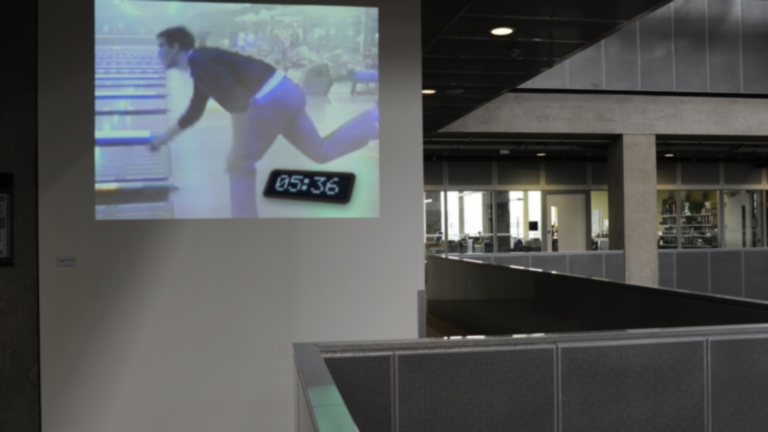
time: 5:36
